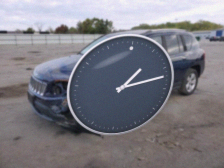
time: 1:12
